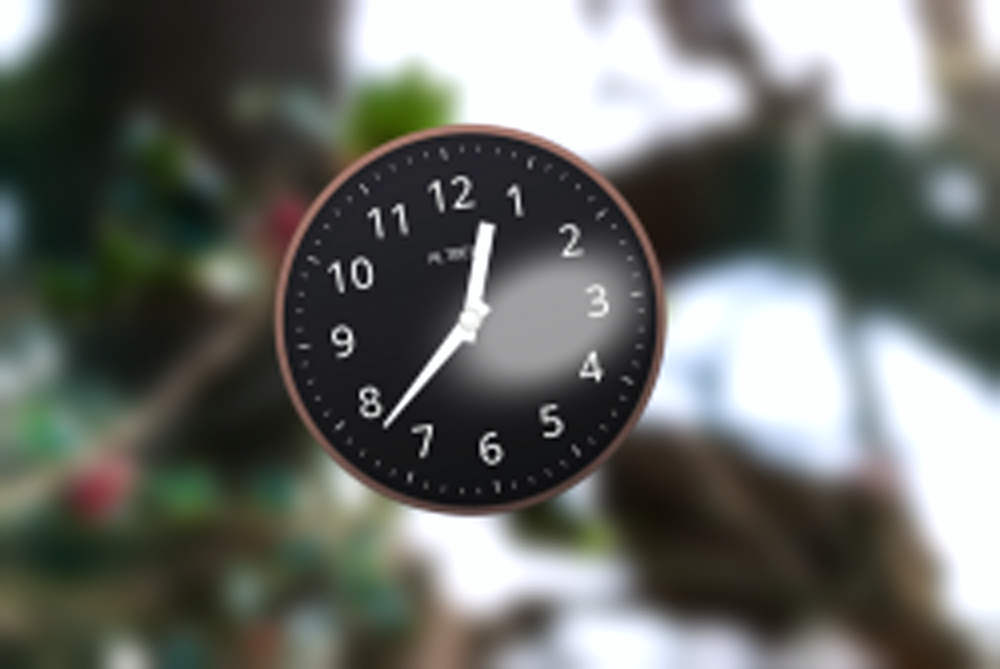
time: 12:38
